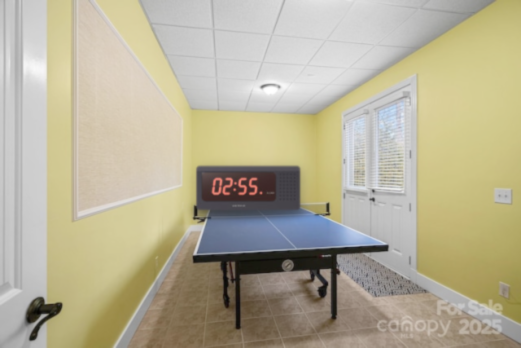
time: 2:55
